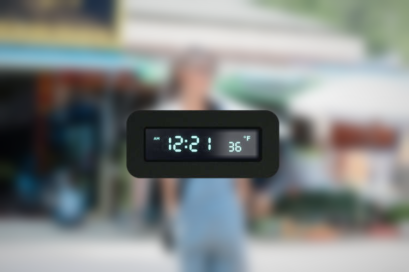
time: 12:21
